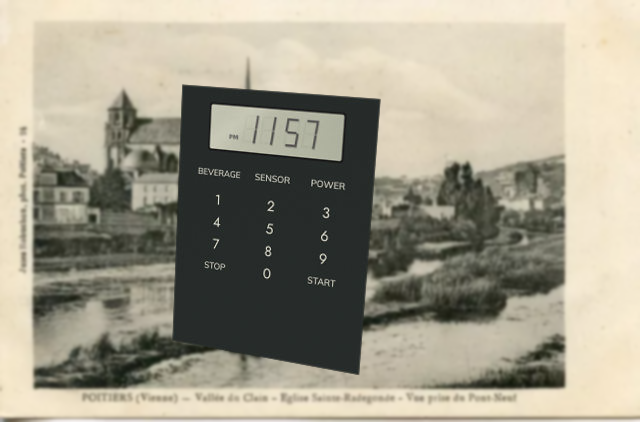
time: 11:57
